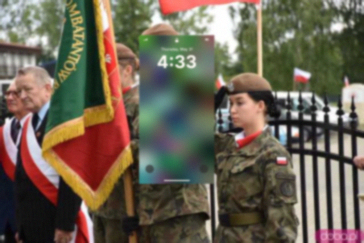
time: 4:33
